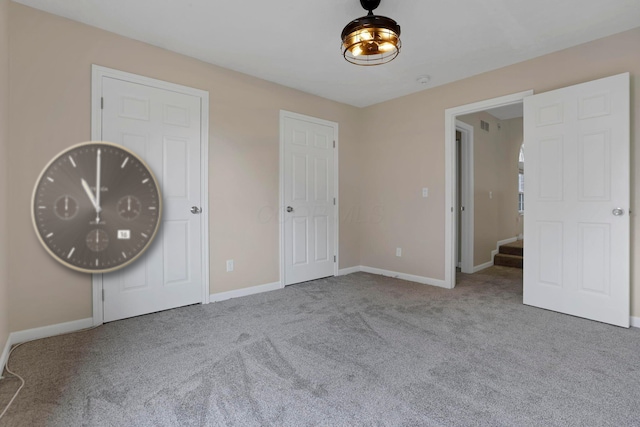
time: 11:00
